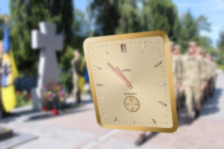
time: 10:53
